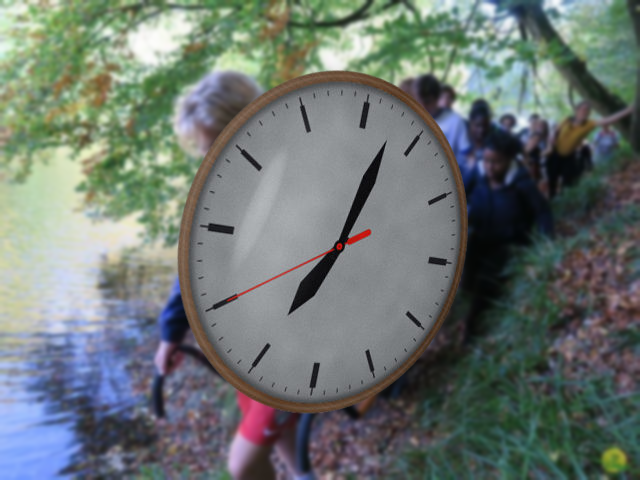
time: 7:02:40
